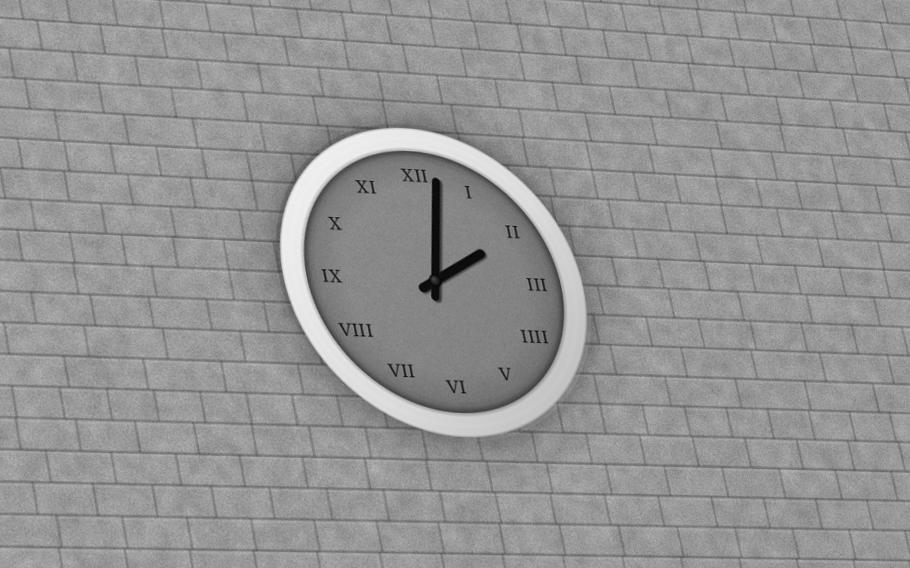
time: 2:02
